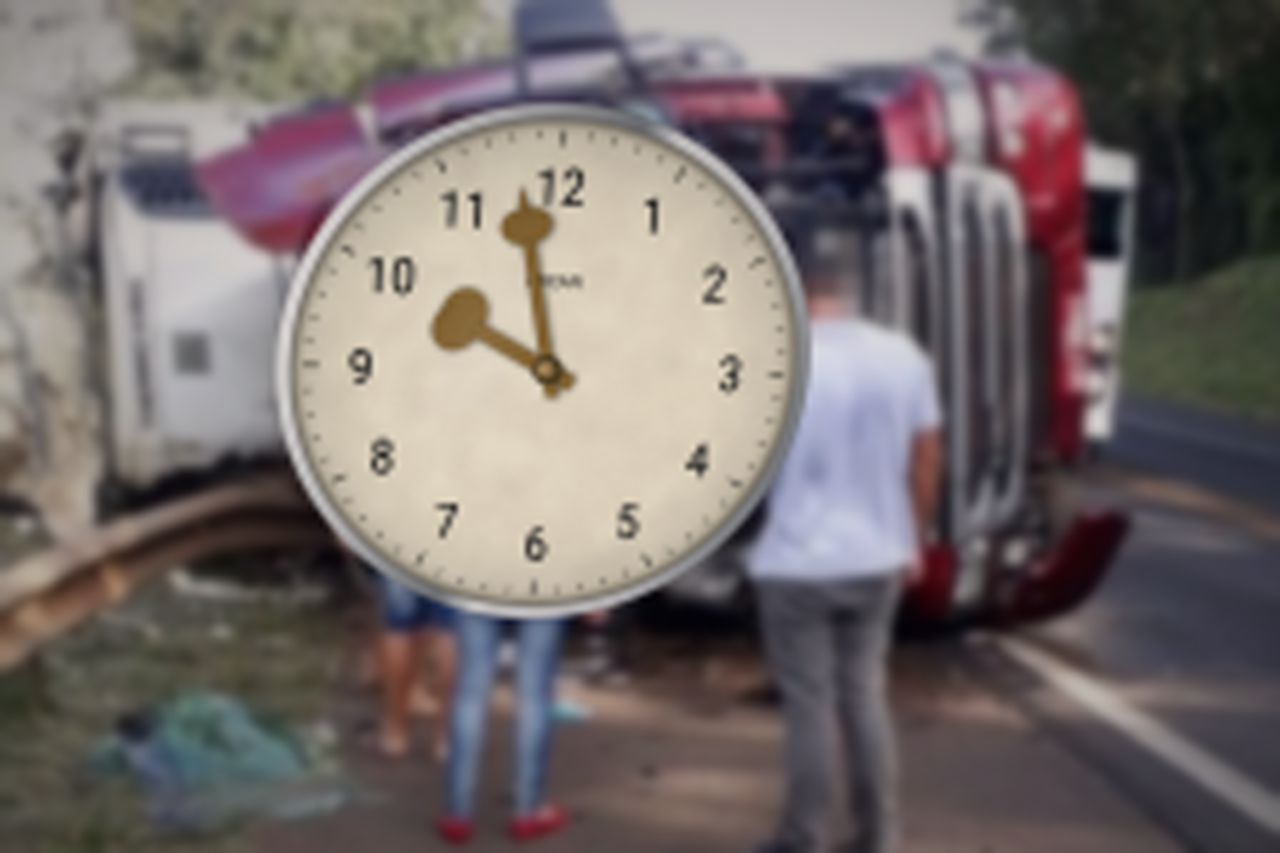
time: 9:58
